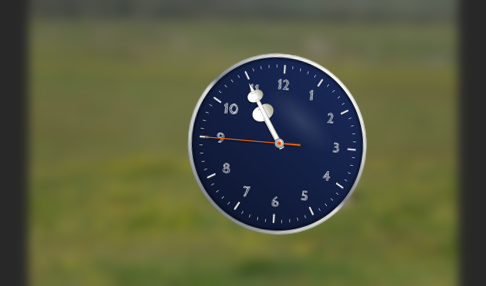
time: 10:54:45
